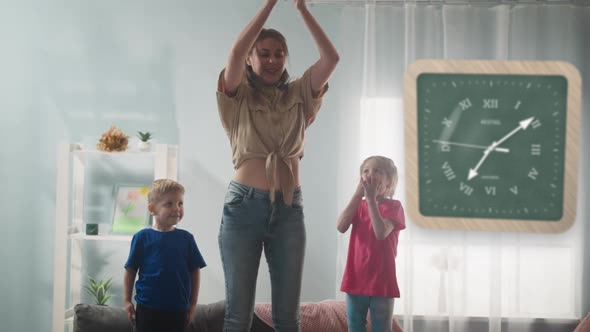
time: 7:08:46
